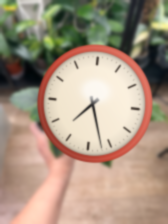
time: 7:27
